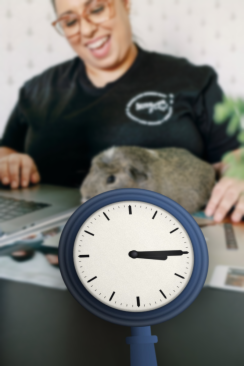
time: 3:15
